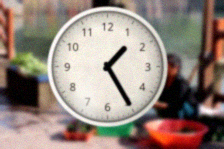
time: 1:25
